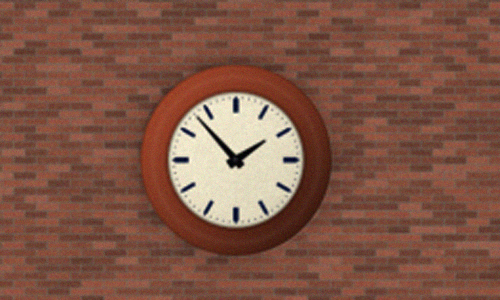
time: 1:53
